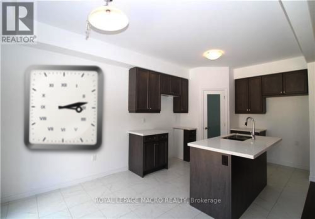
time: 3:13
